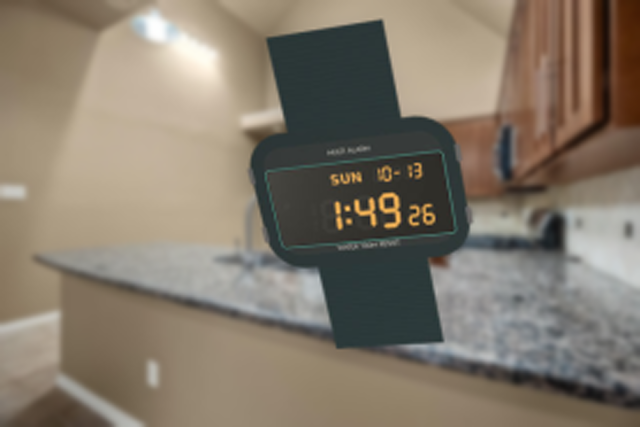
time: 1:49:26
